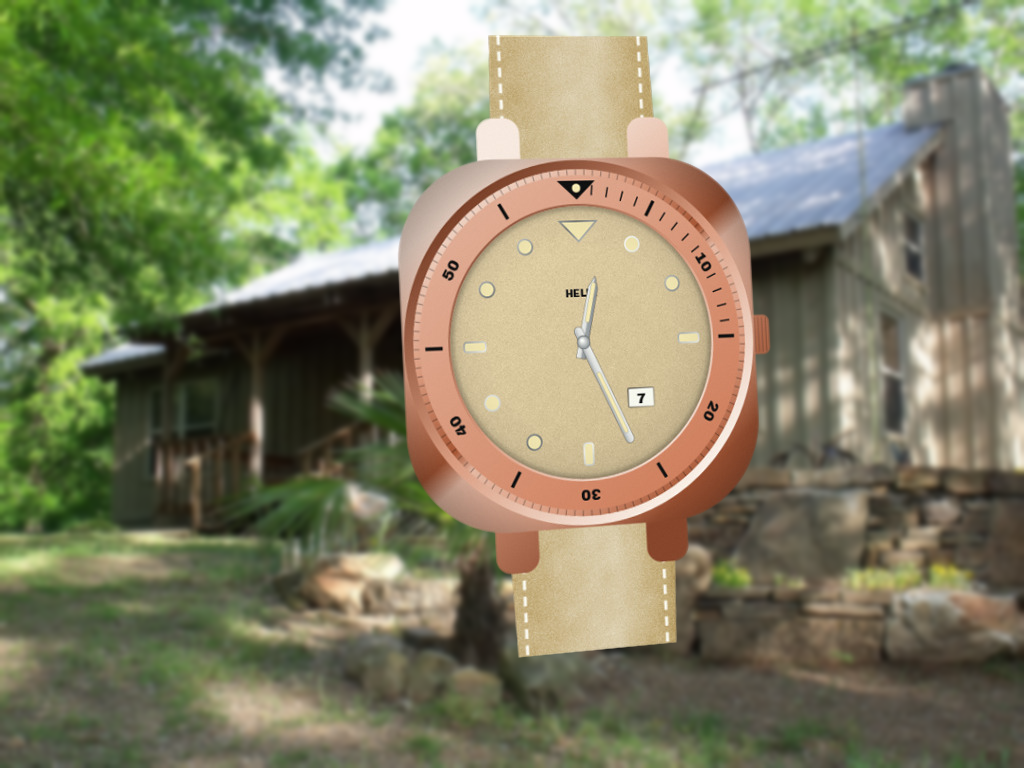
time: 12:26
